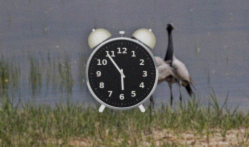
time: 5:54
